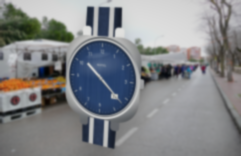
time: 10:22
